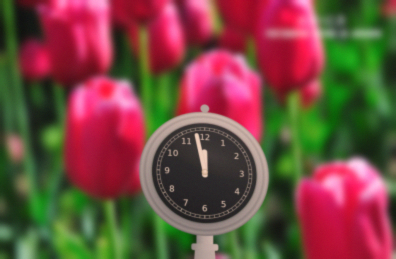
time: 11:58
